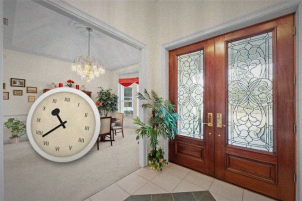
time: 10:38
